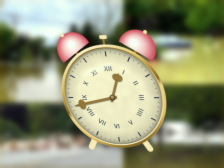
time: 12:43
